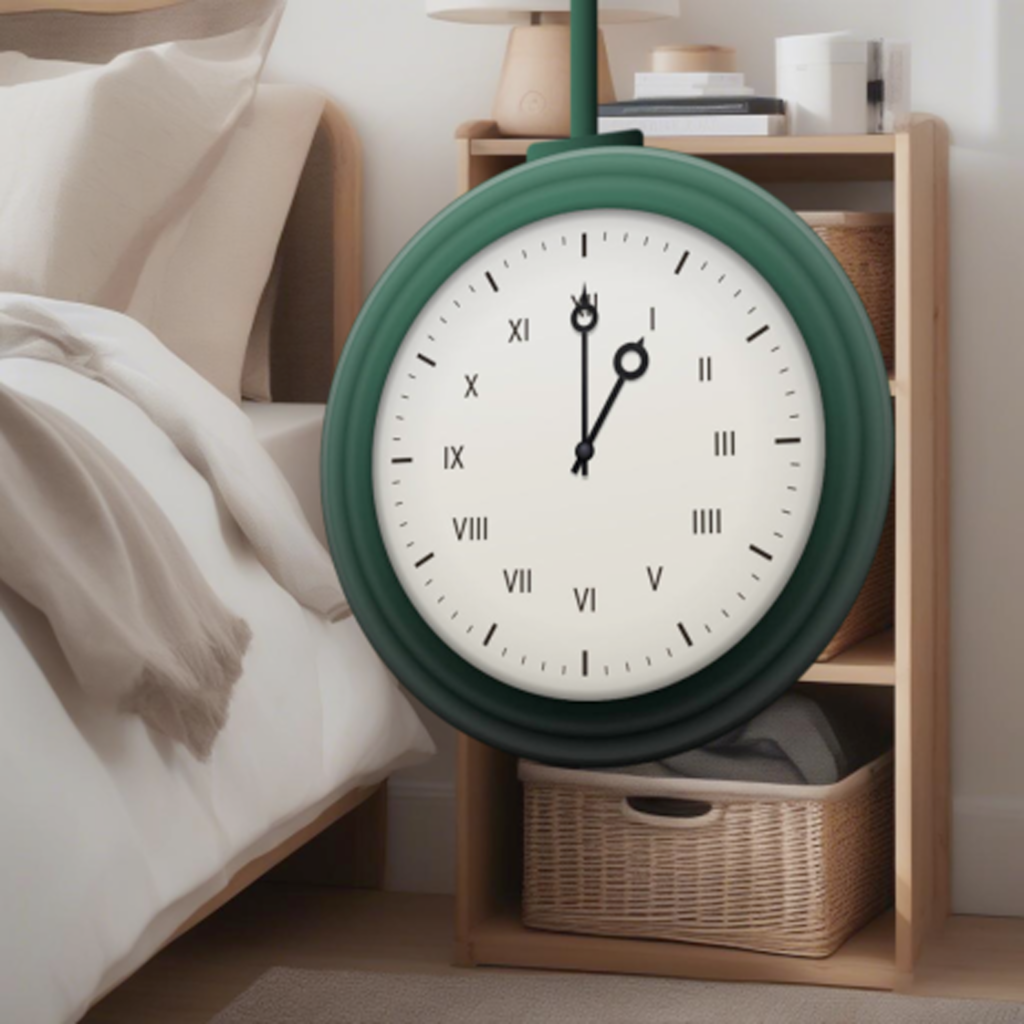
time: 1:00
